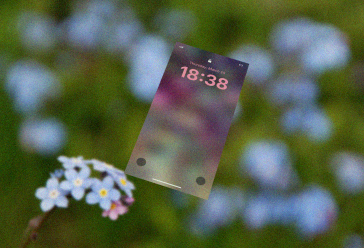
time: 18:38
